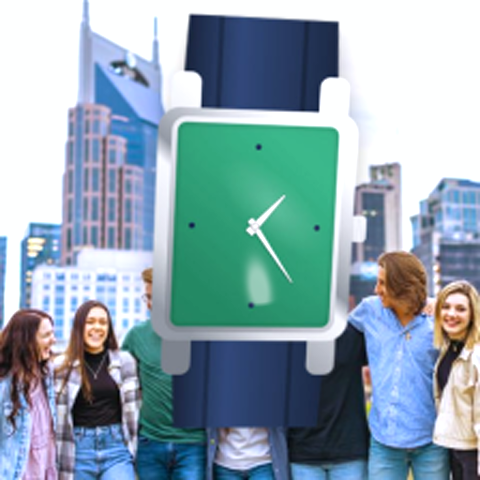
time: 1:24
